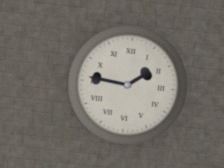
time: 1:46
